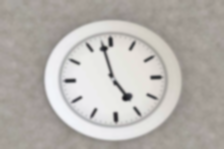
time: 4:58
